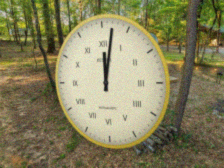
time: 12:02
